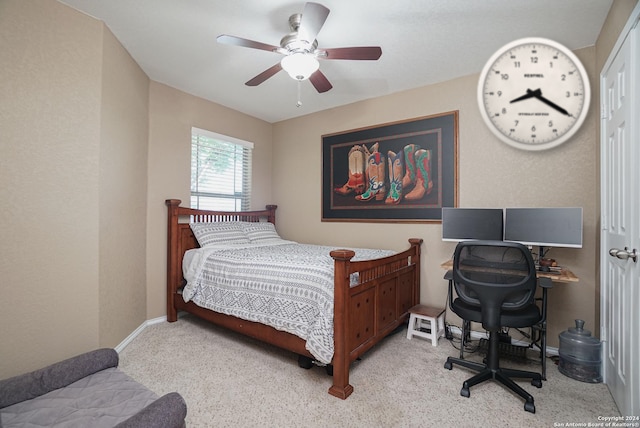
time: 8:20
